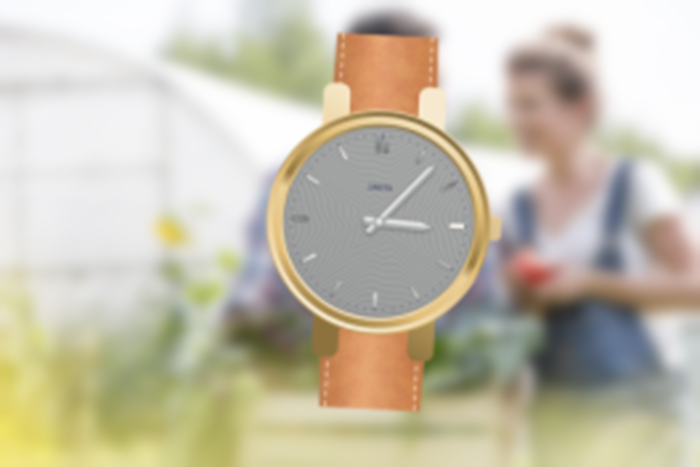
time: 3:07
